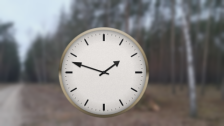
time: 1:48
